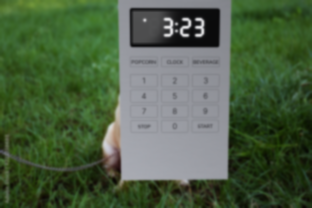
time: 3:23
